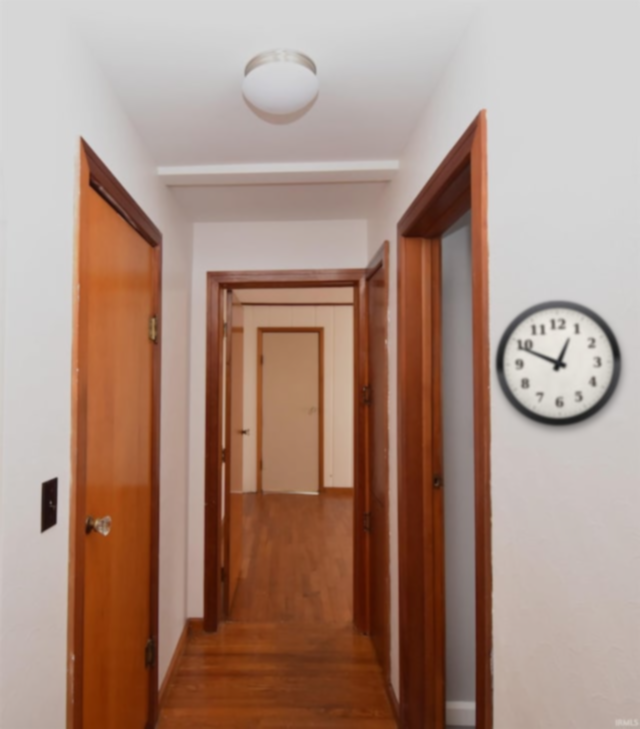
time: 12:49
